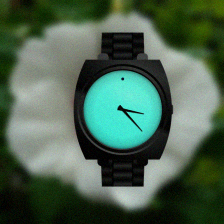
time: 3:23
